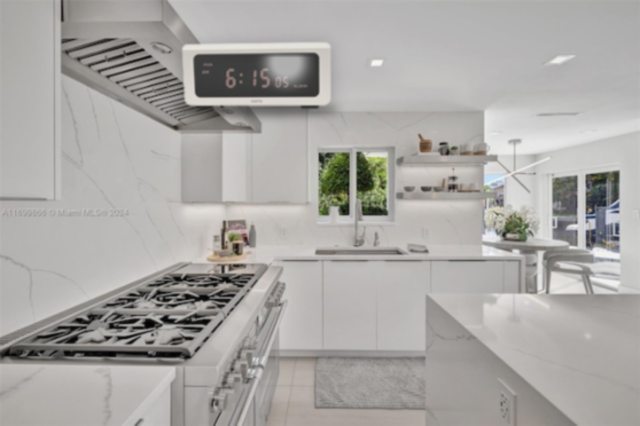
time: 6:15:05
